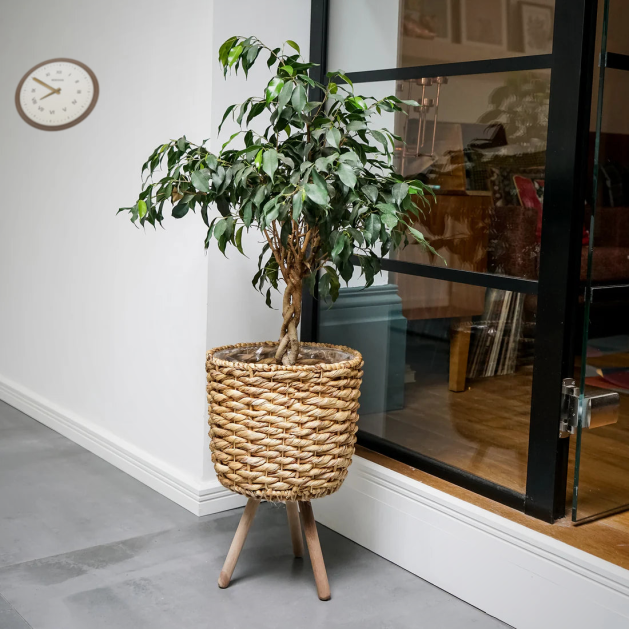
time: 7:50
